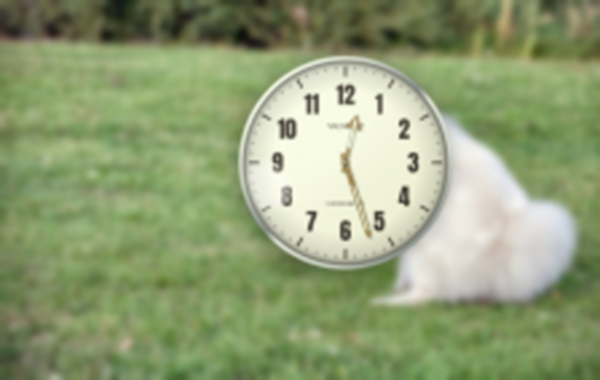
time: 12:27
